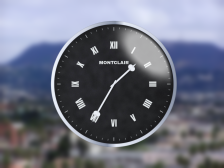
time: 1:35
